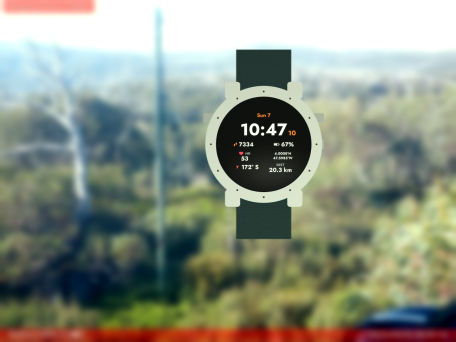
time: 10:47
